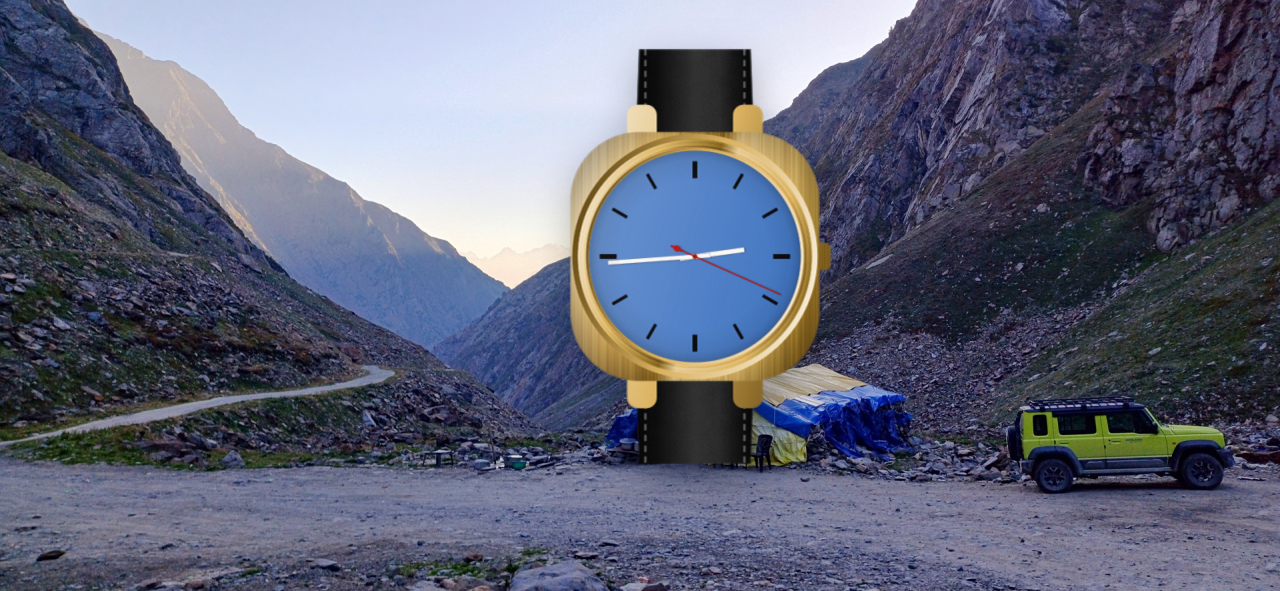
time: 2:44:19
